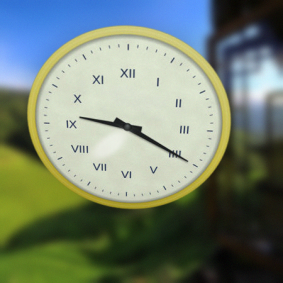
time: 9:20
